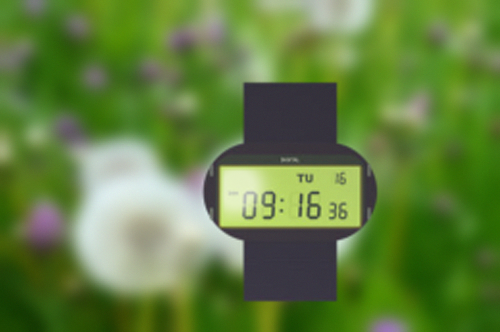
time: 9:16:36
